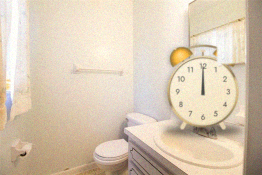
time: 12:00
